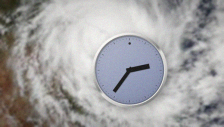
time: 2:36
